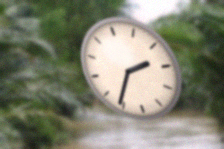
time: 2:36
